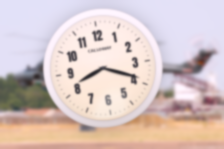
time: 8:19
